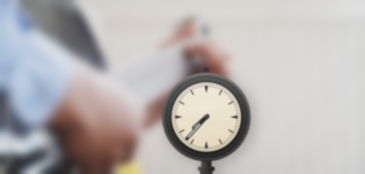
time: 7:37
